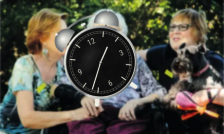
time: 1:37
